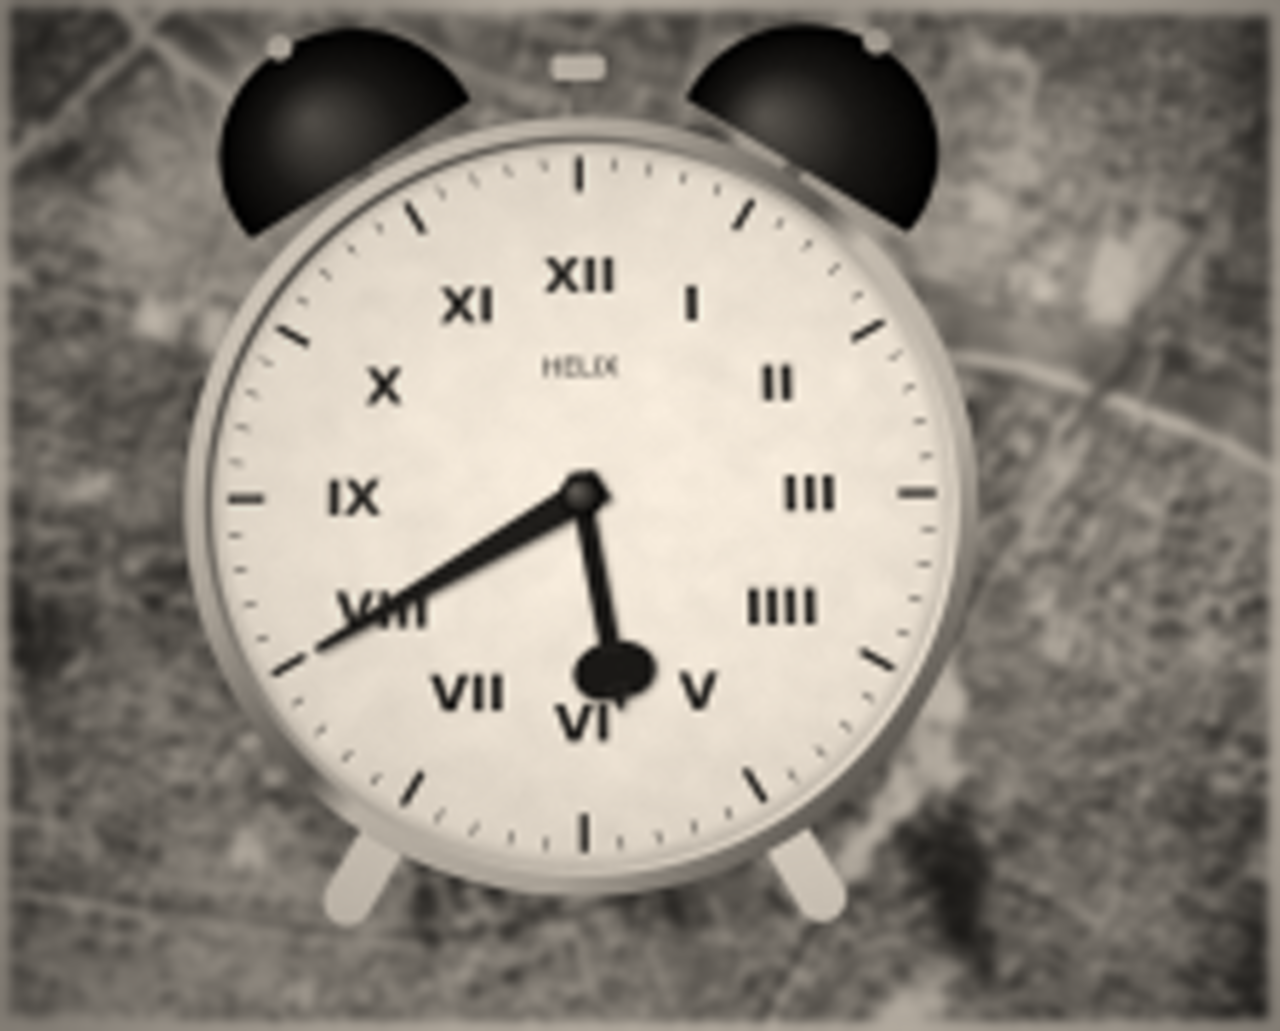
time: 5:40
